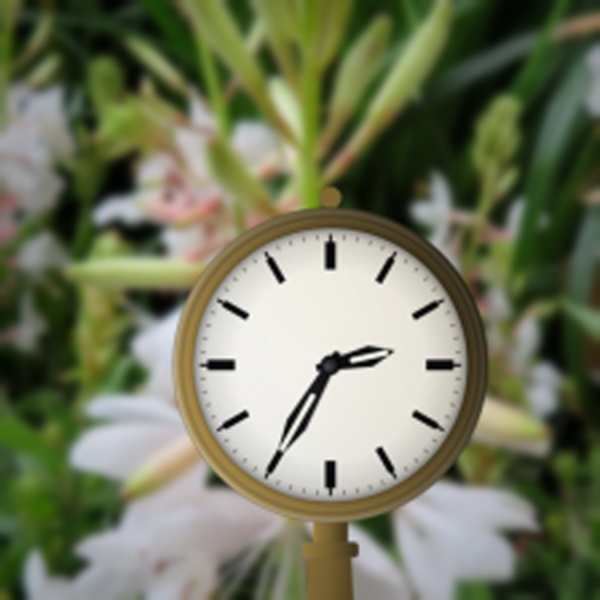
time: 2:35
